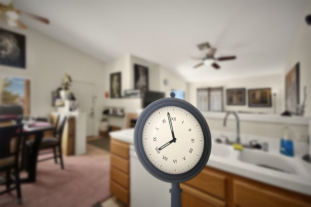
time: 7:58
